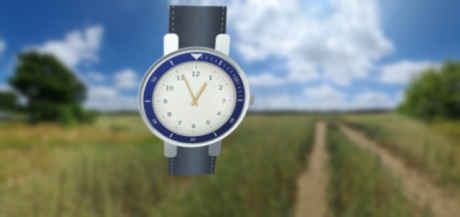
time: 12:56
